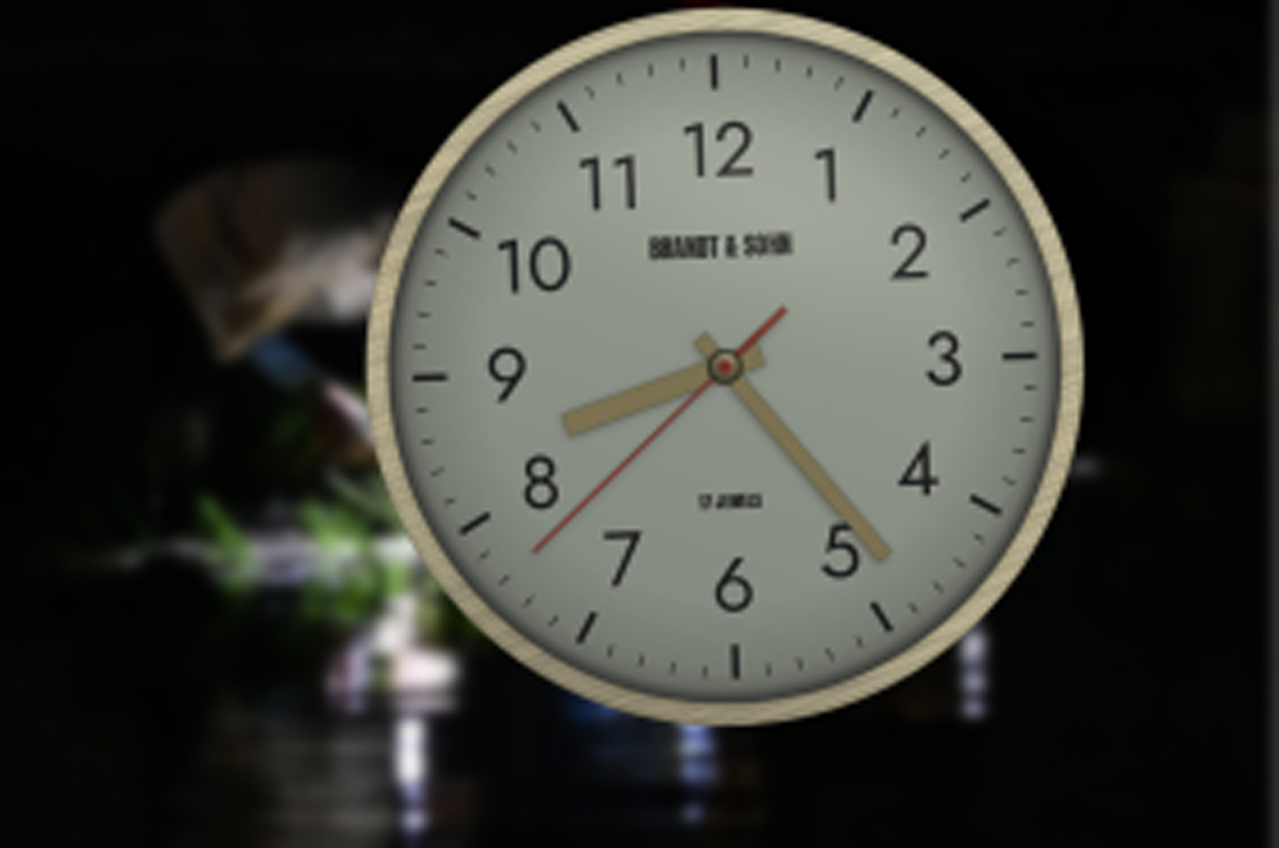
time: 8:23:38
